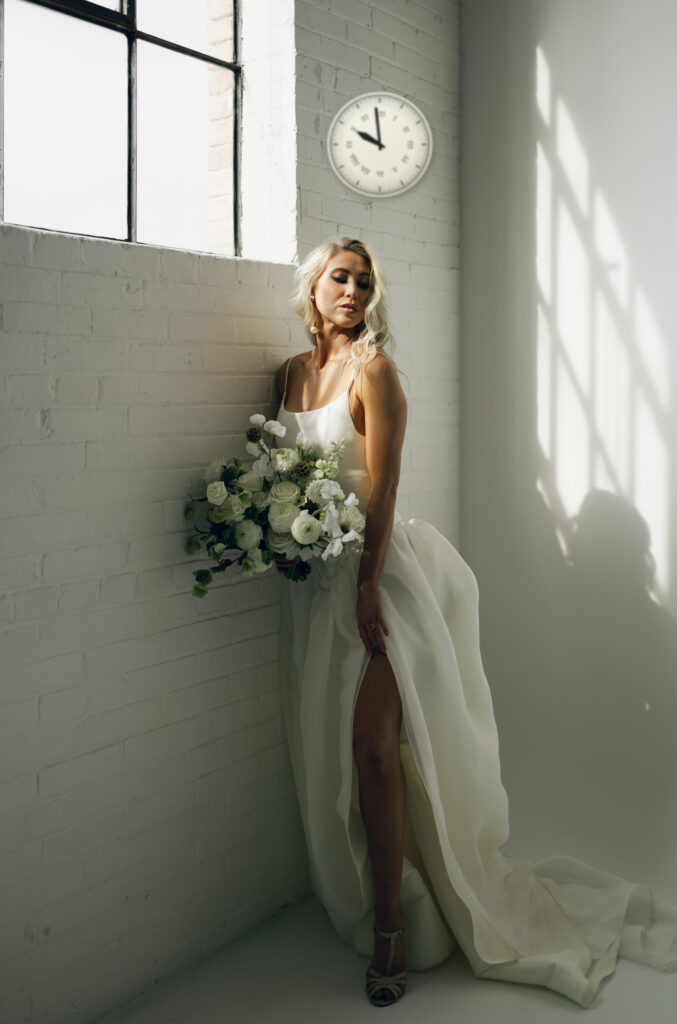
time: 9:59
